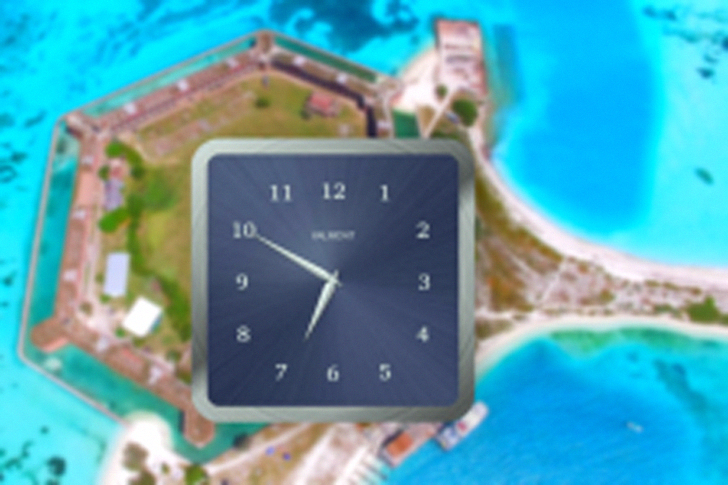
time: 6:50
